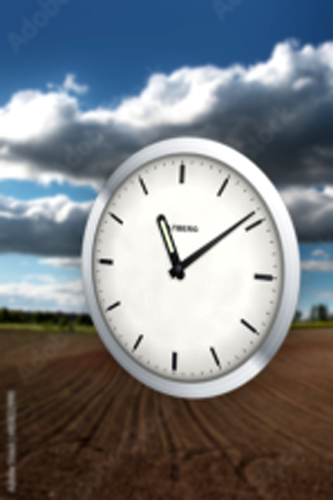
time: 11:09
